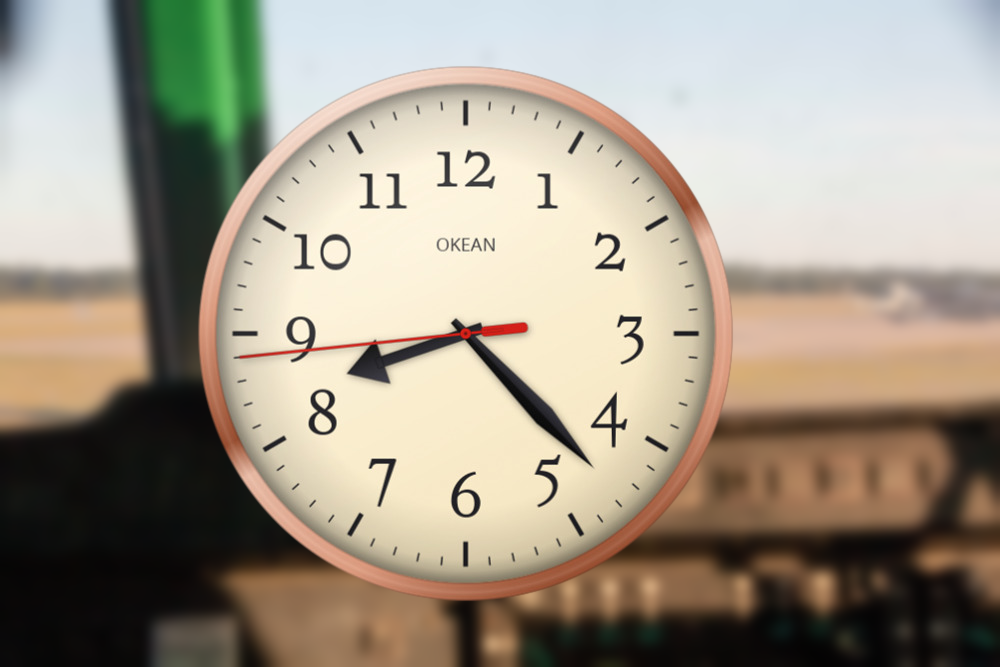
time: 8:22:44
